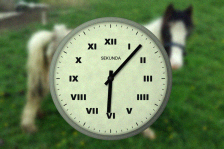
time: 6:07
